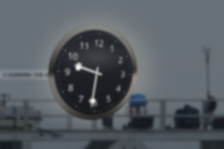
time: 9:31
